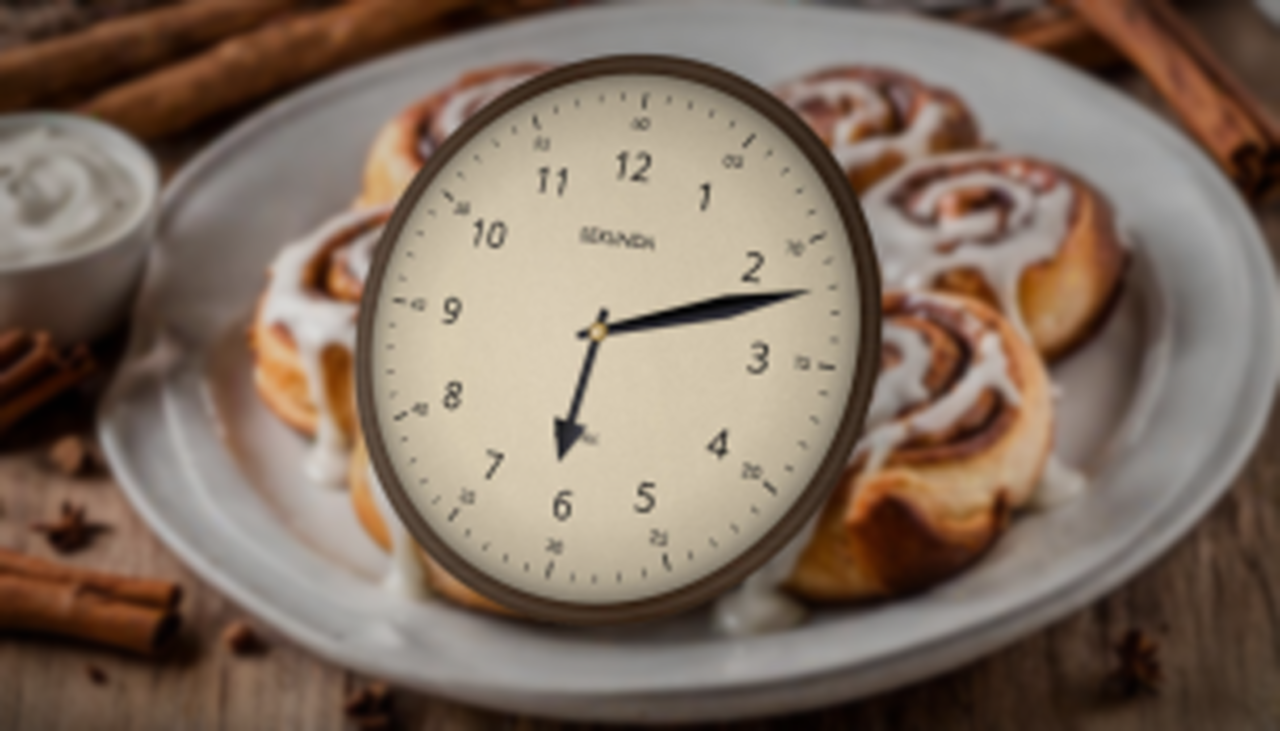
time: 6:12
